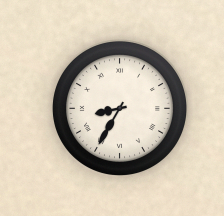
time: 8:35
